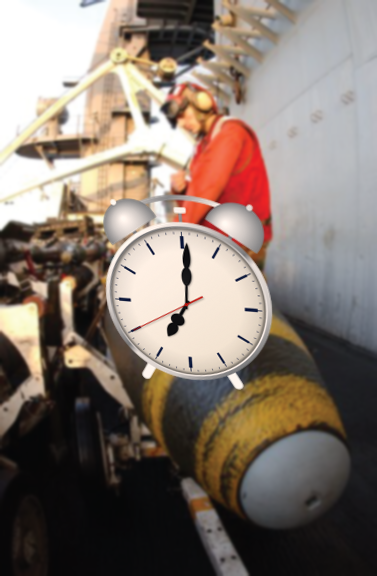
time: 7:00:40
